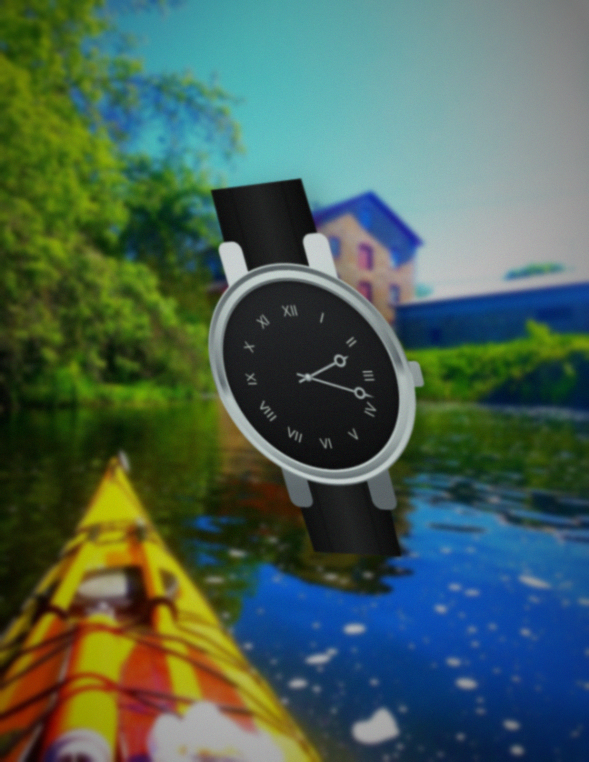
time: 2:18
